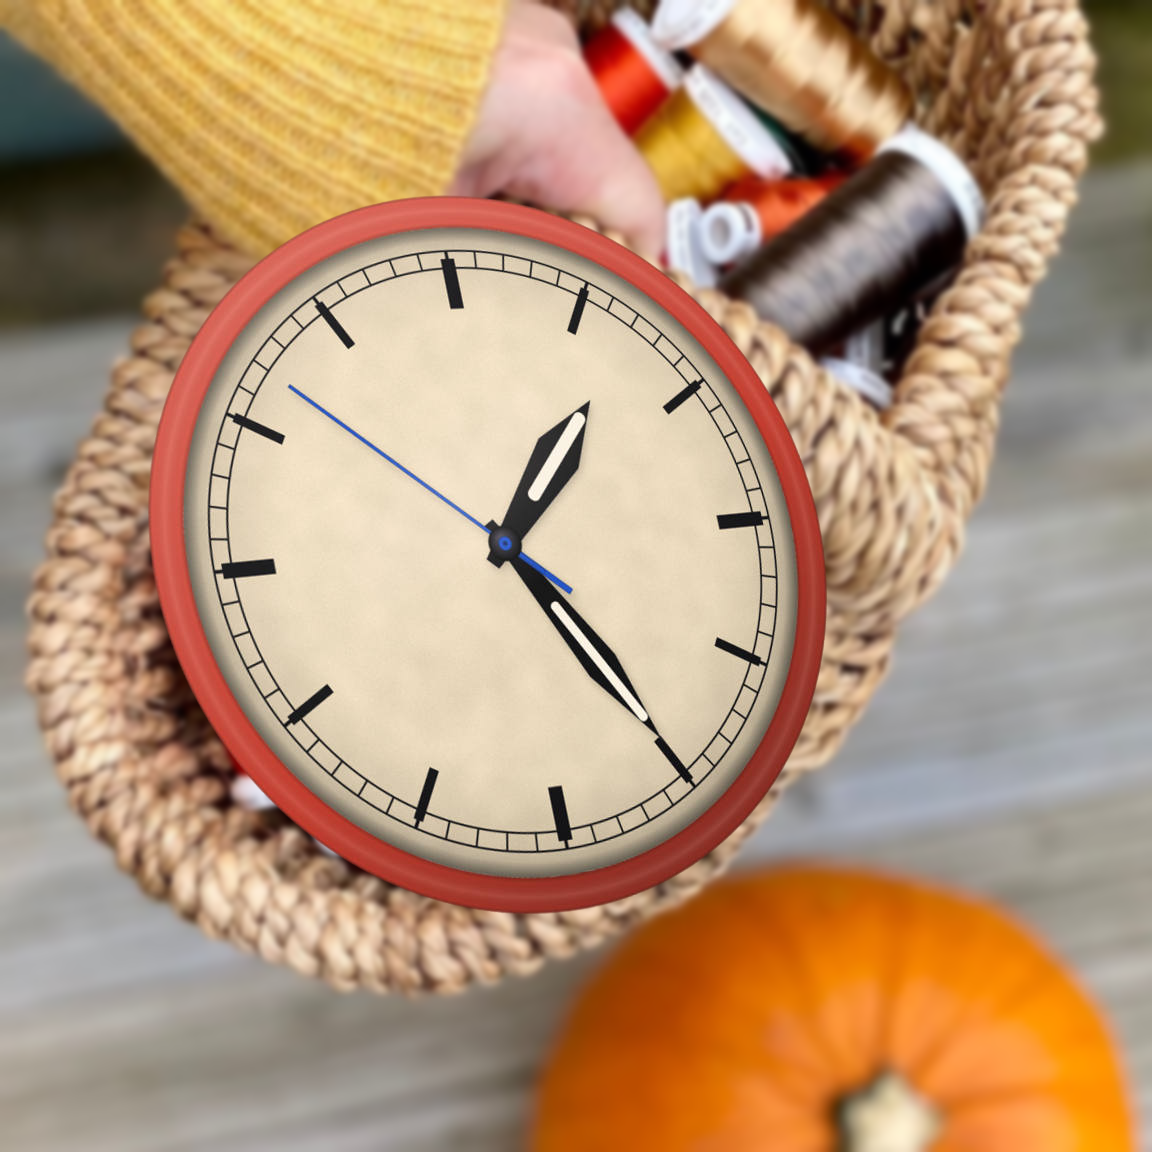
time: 1:24:52
